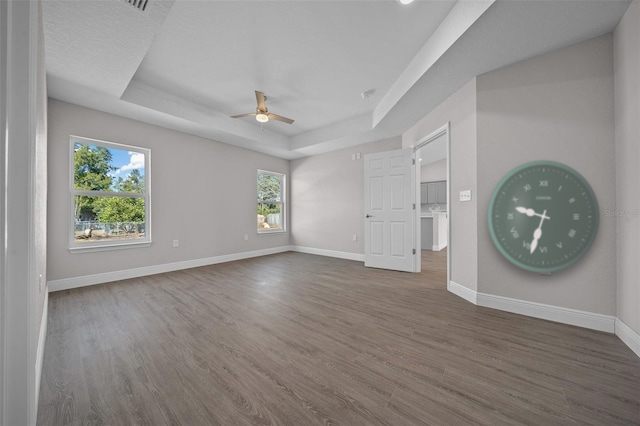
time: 9:33
